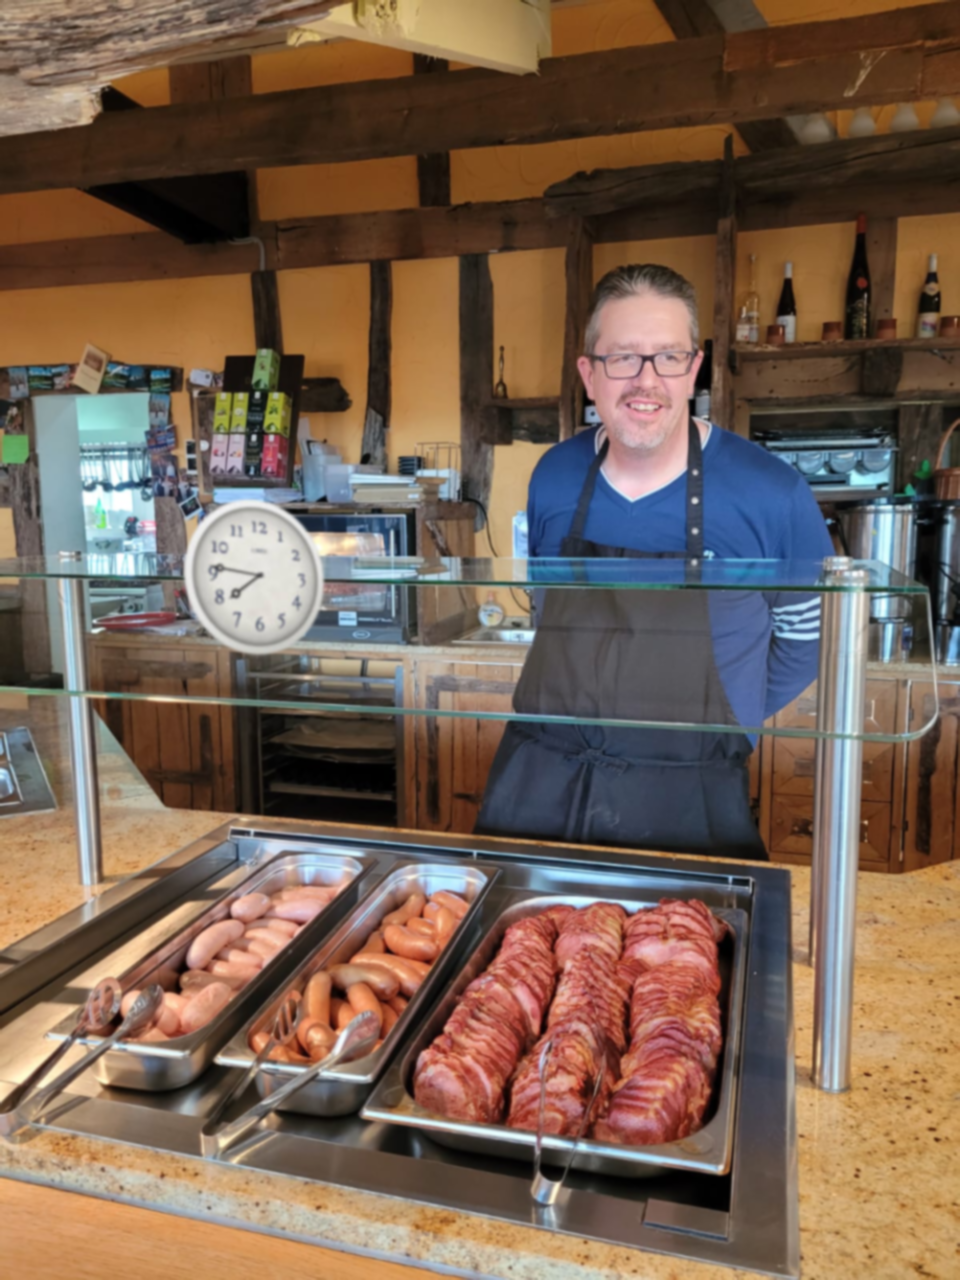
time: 7:46
